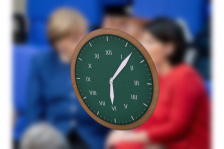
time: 6:07
